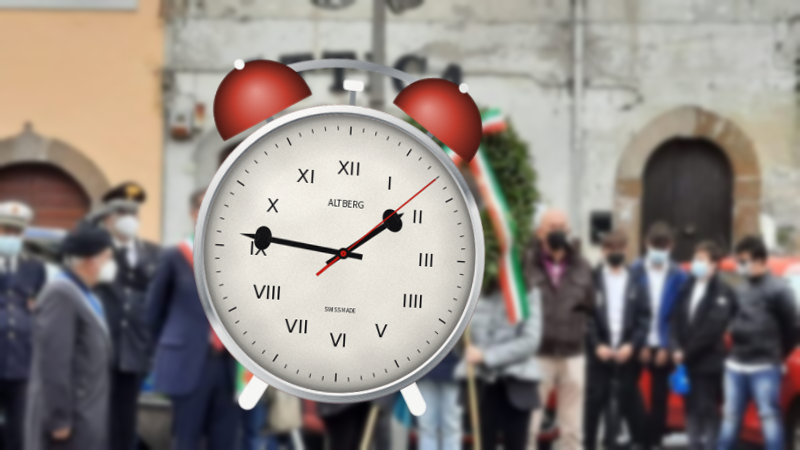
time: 1:46:08
